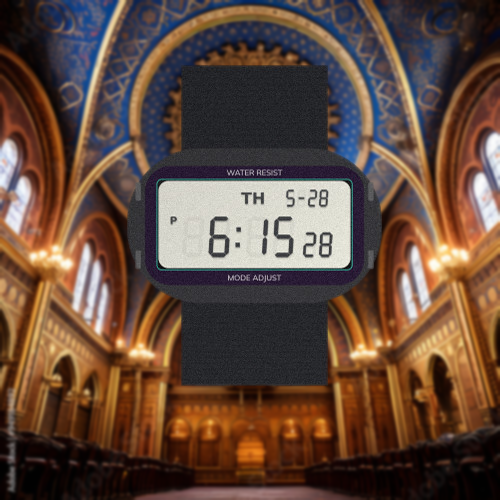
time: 6:15:28
